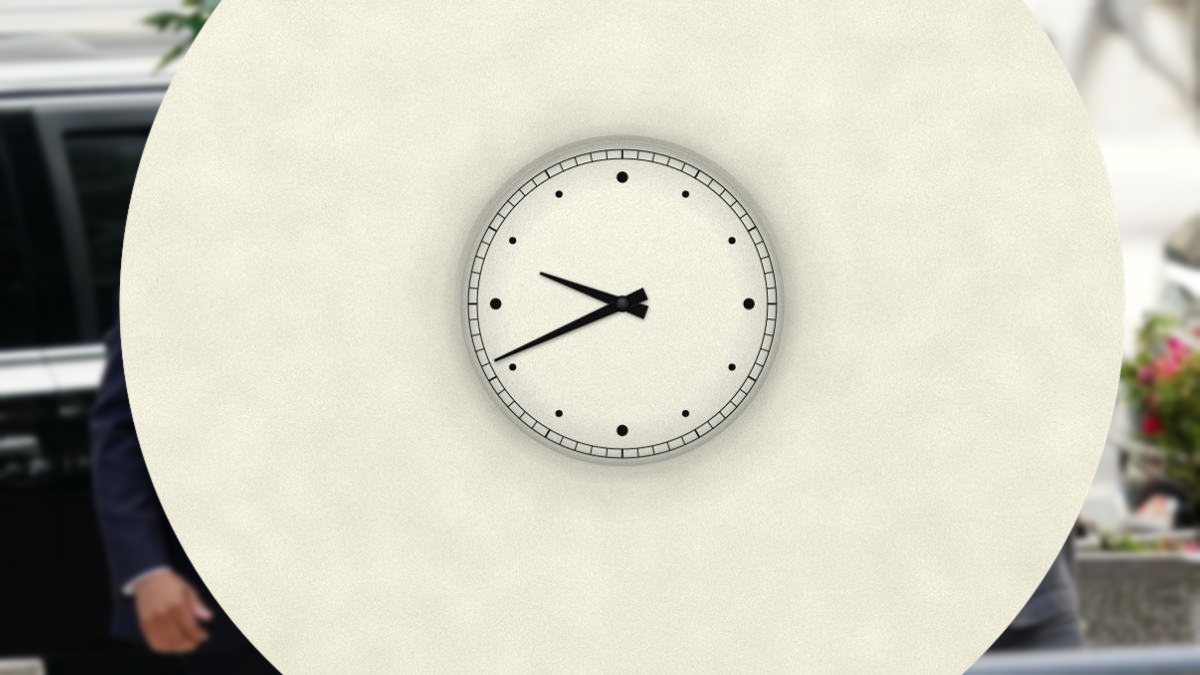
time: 9:41
